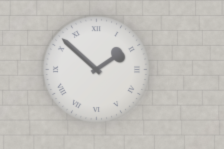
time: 1:52
